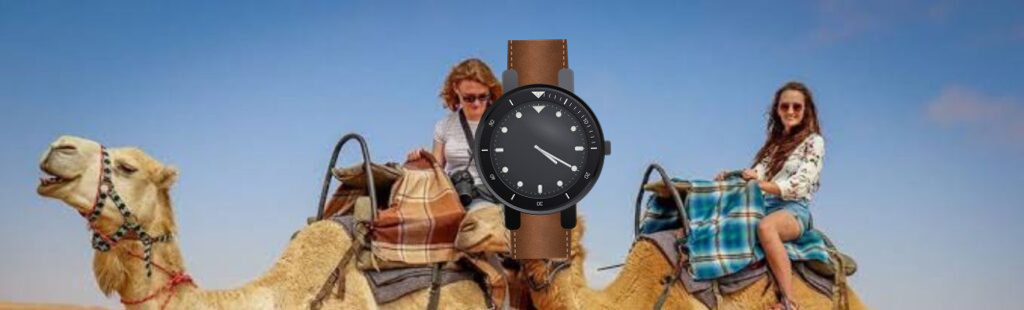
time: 4:20
